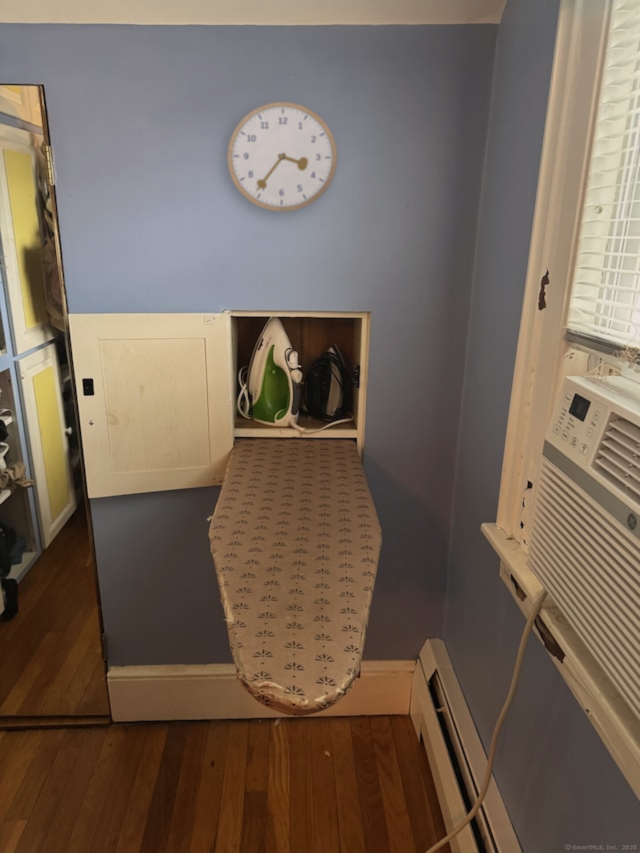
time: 3:36
